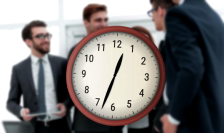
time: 12:33
